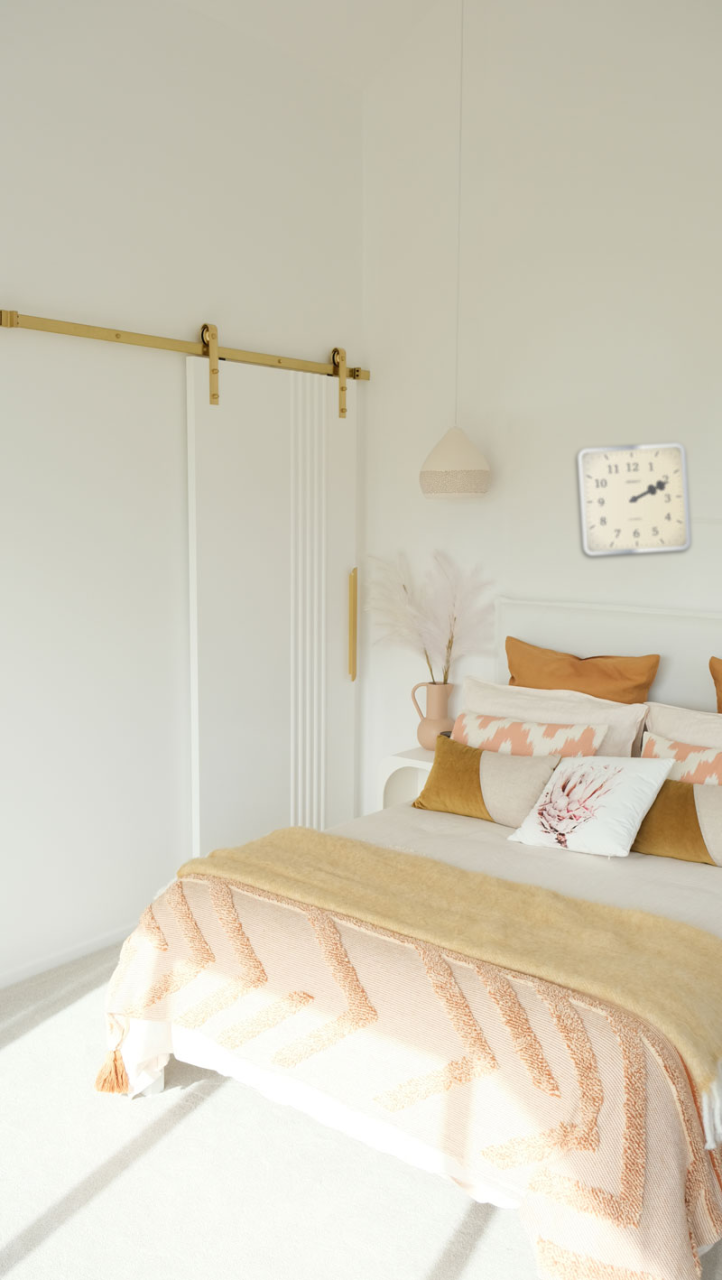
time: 2:11
